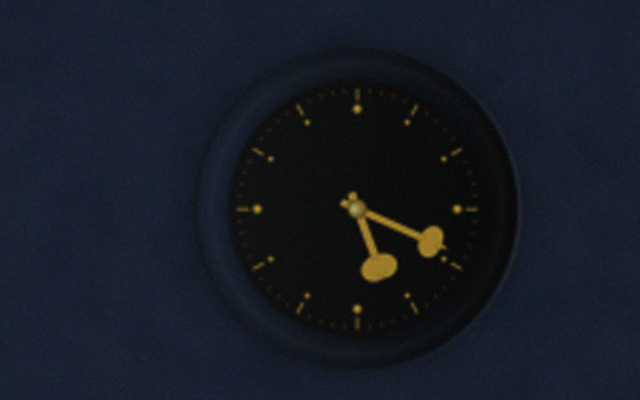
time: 5:19
